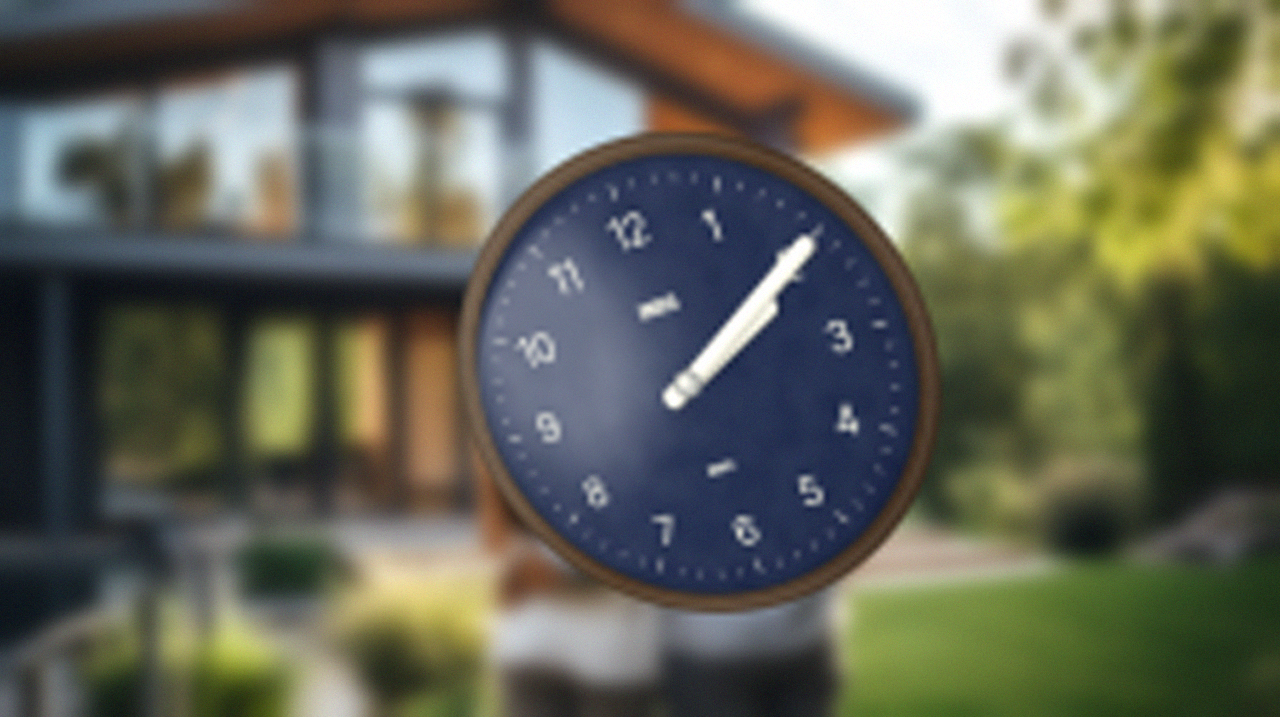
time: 2:10
